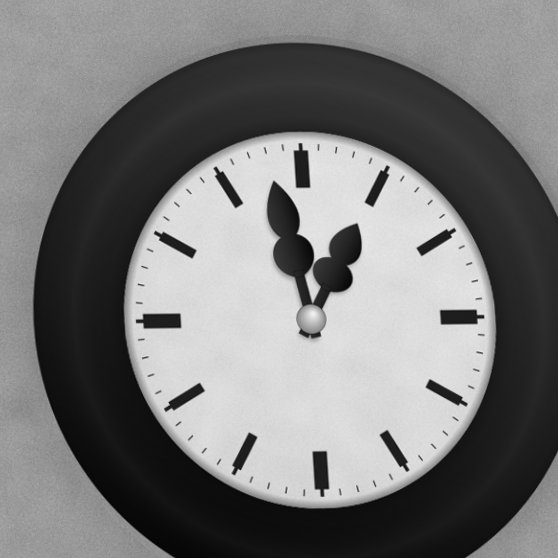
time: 12:58
